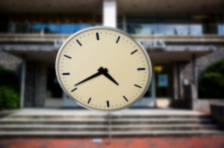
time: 4:41
